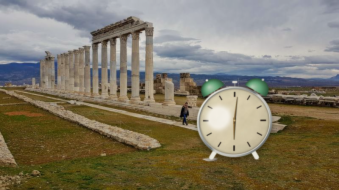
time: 6:01
